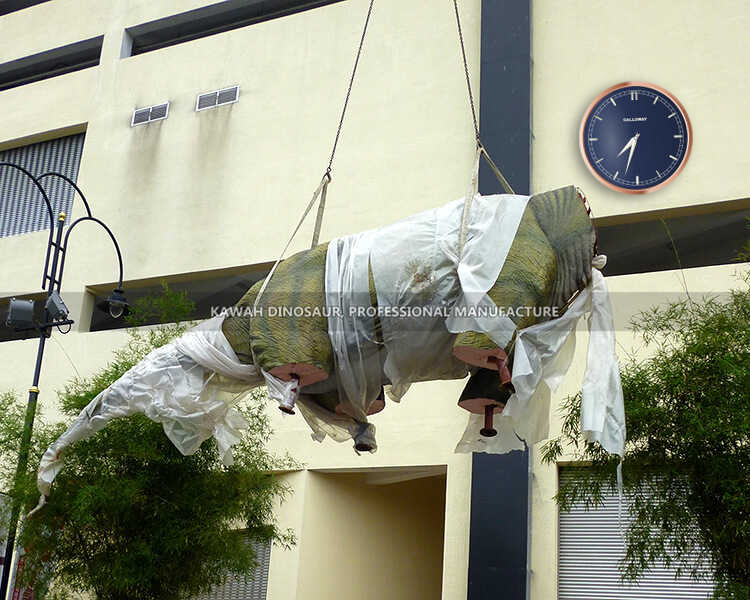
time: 7:33
